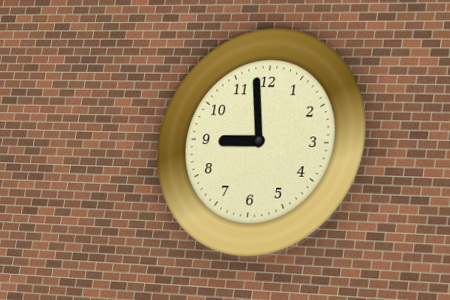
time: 8:58
